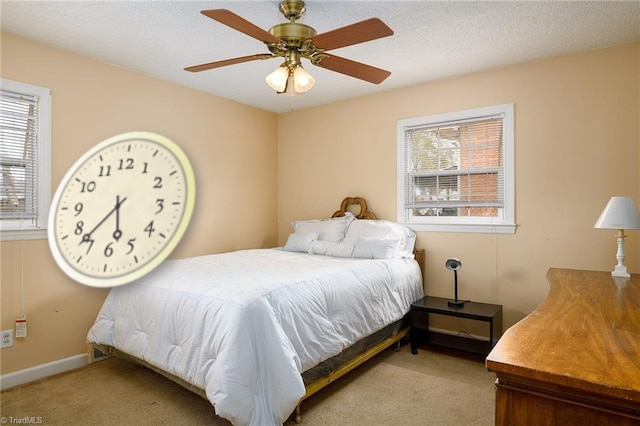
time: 5:37
